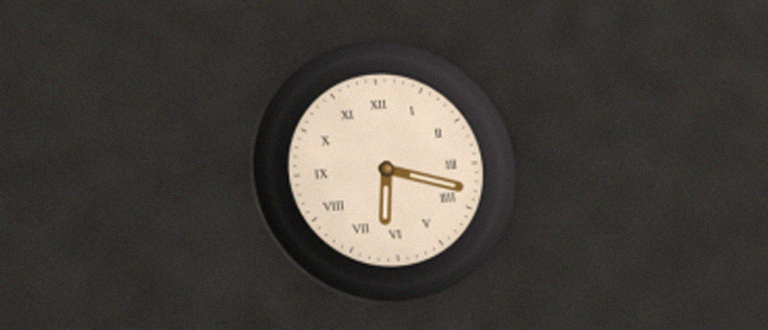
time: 6:18
